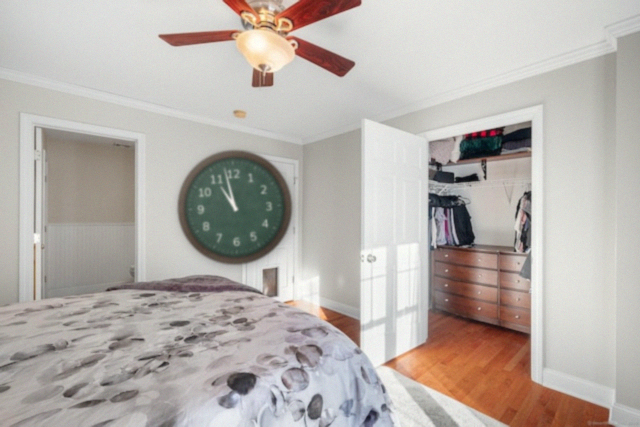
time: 10:58
